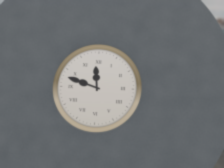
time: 11:48
